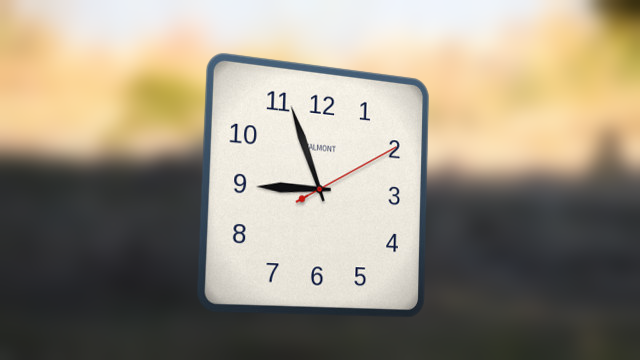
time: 8:56:10
